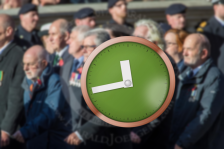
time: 11:43
